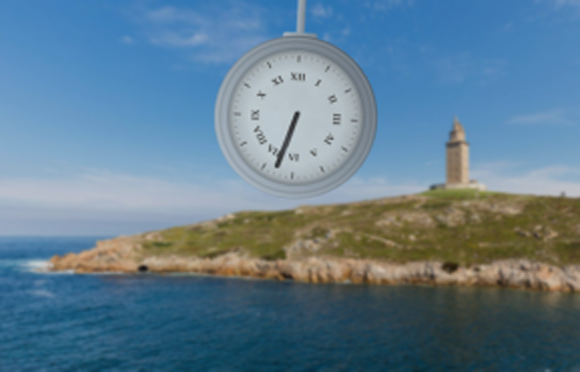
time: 6:33
